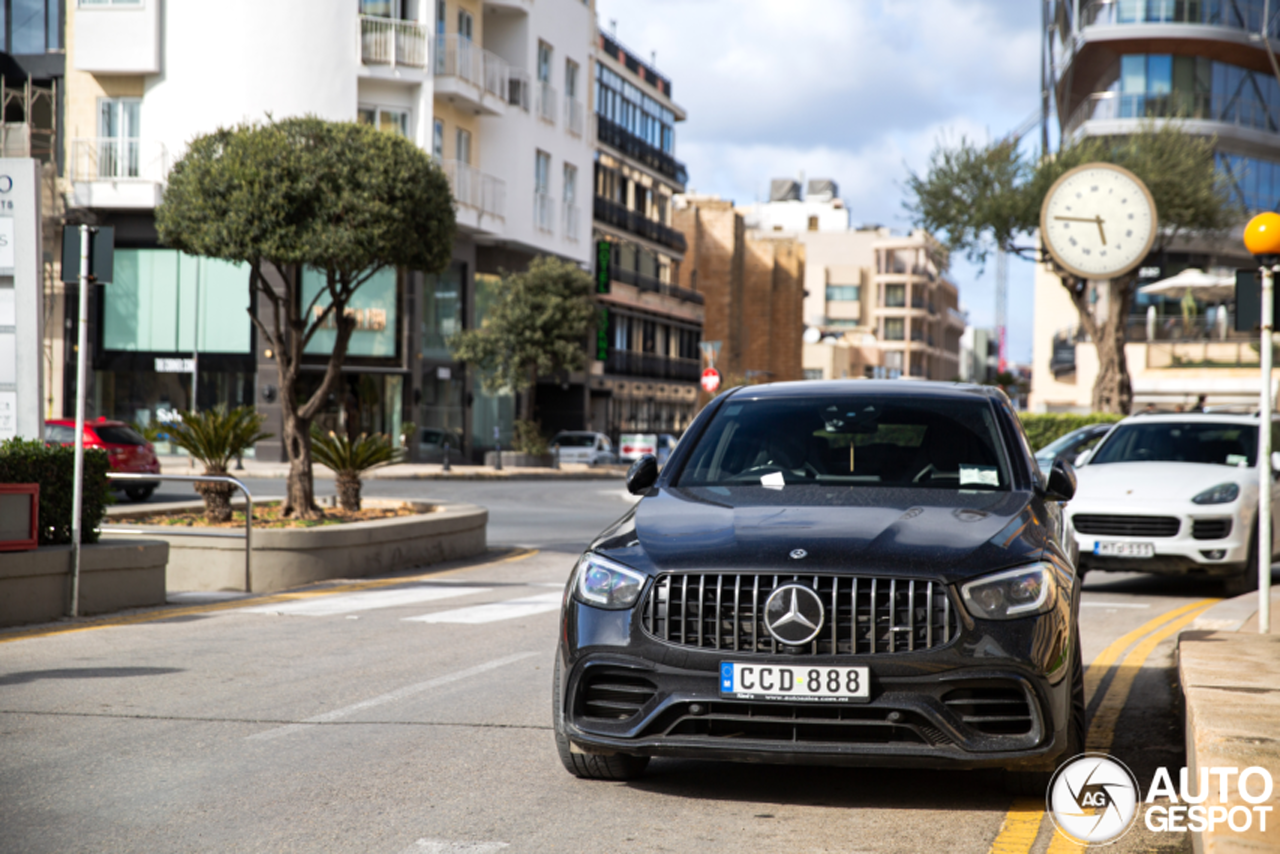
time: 5:47
